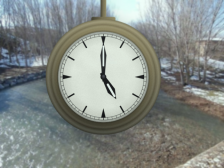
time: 5:00
